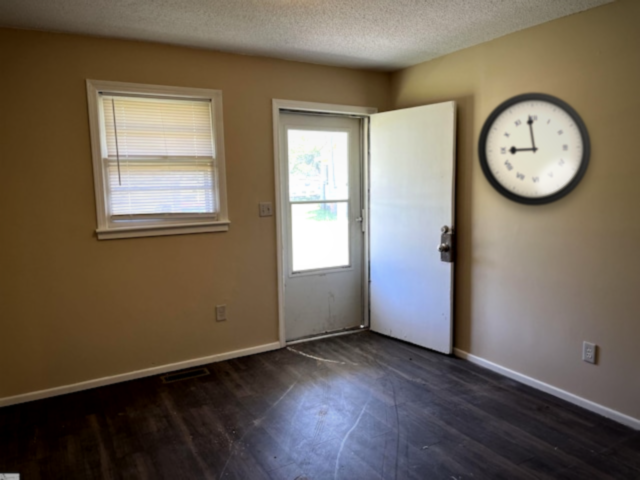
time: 8:59
